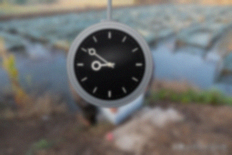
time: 8:51
